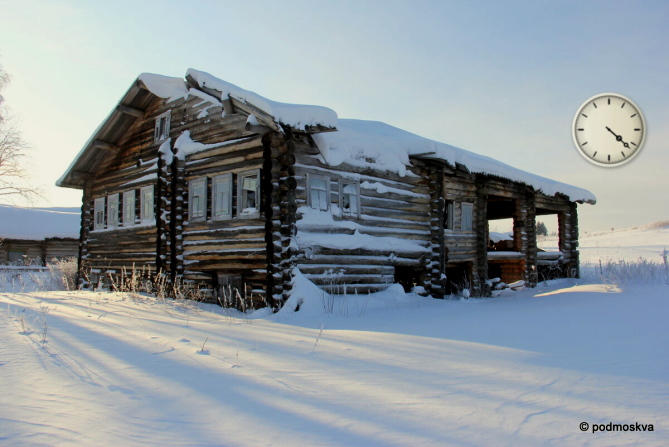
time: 4:22
